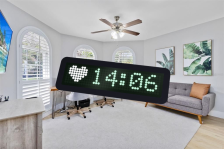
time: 14:06
